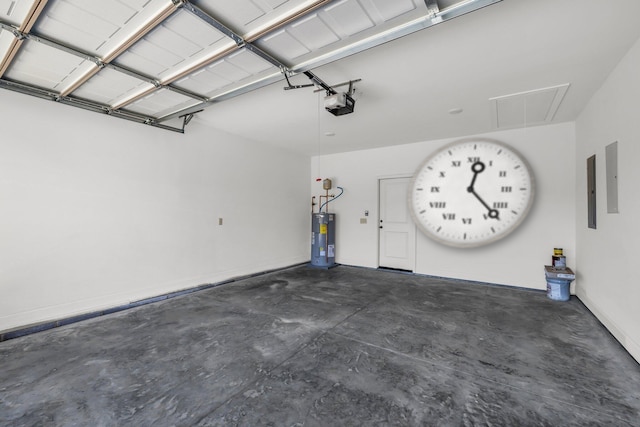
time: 12:23
